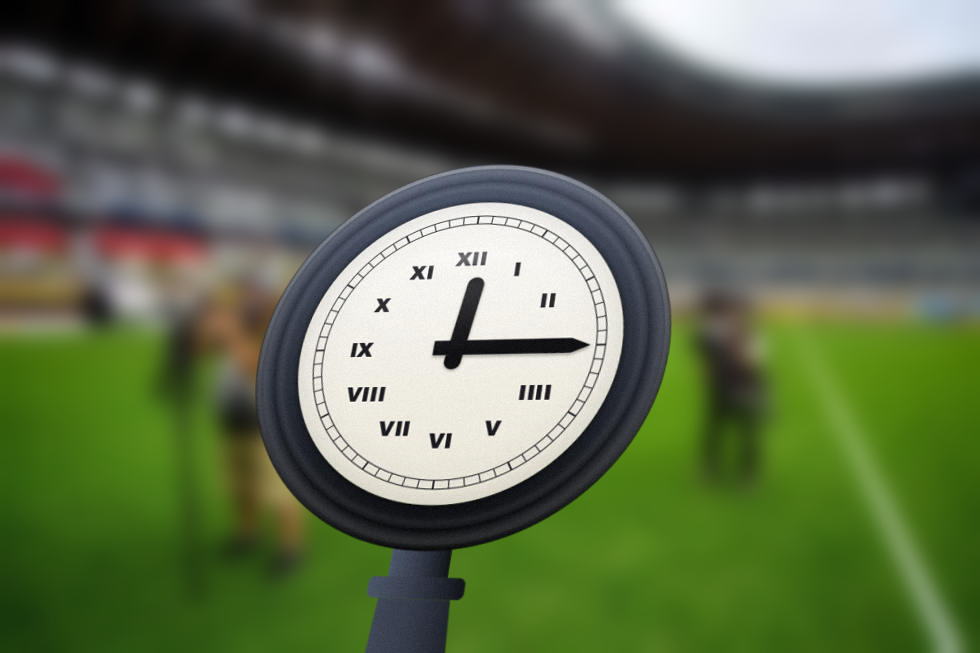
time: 12:15
